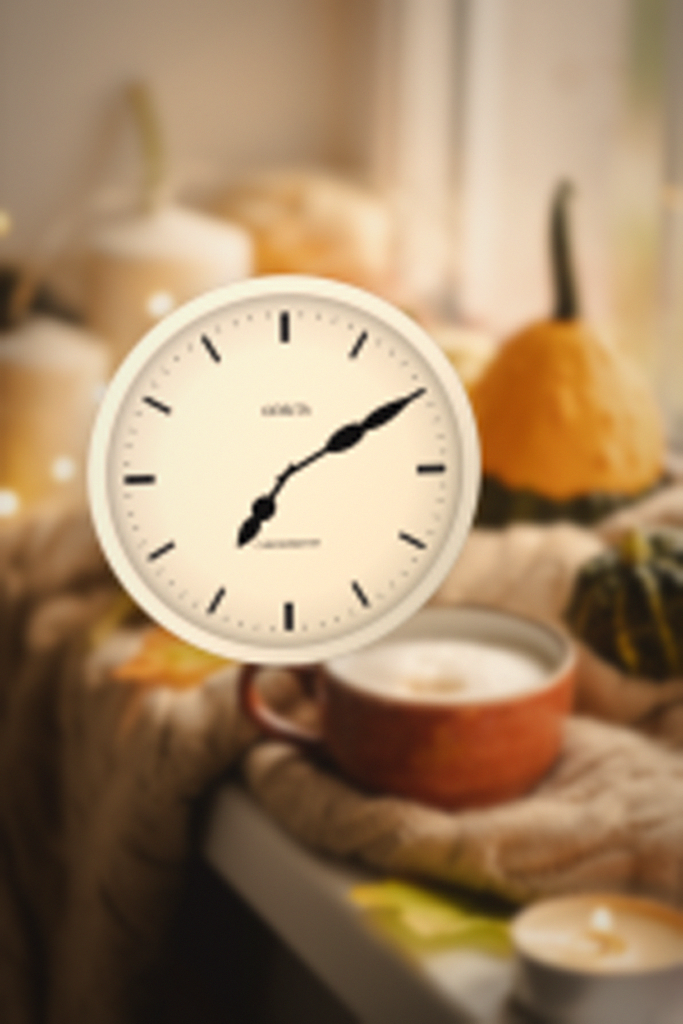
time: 7:10
